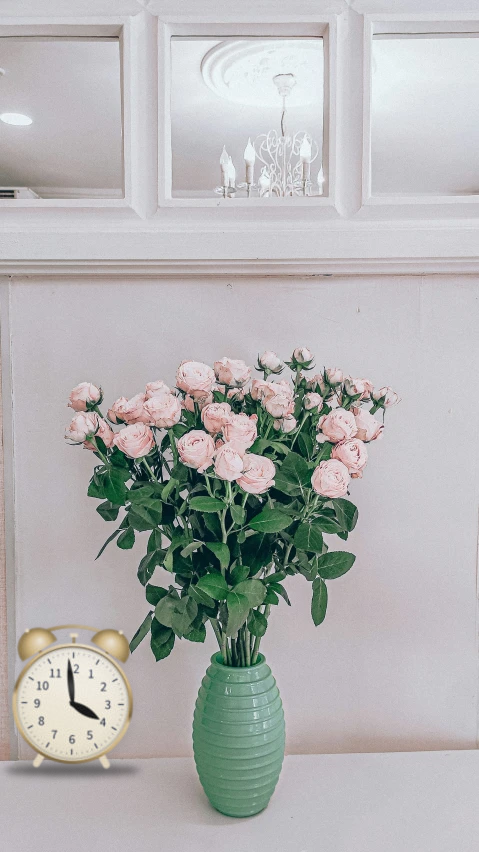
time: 3:59
